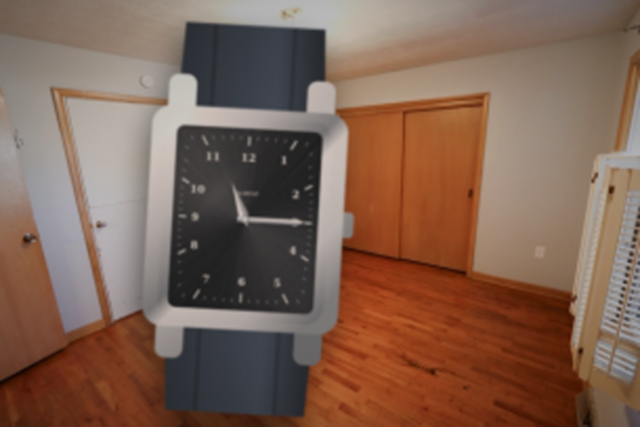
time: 11:15
